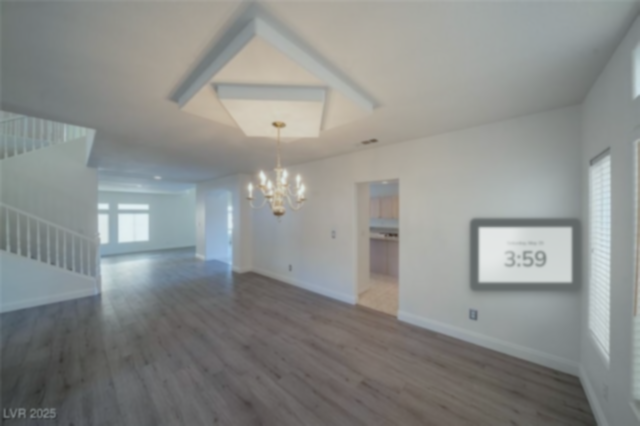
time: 3:59
